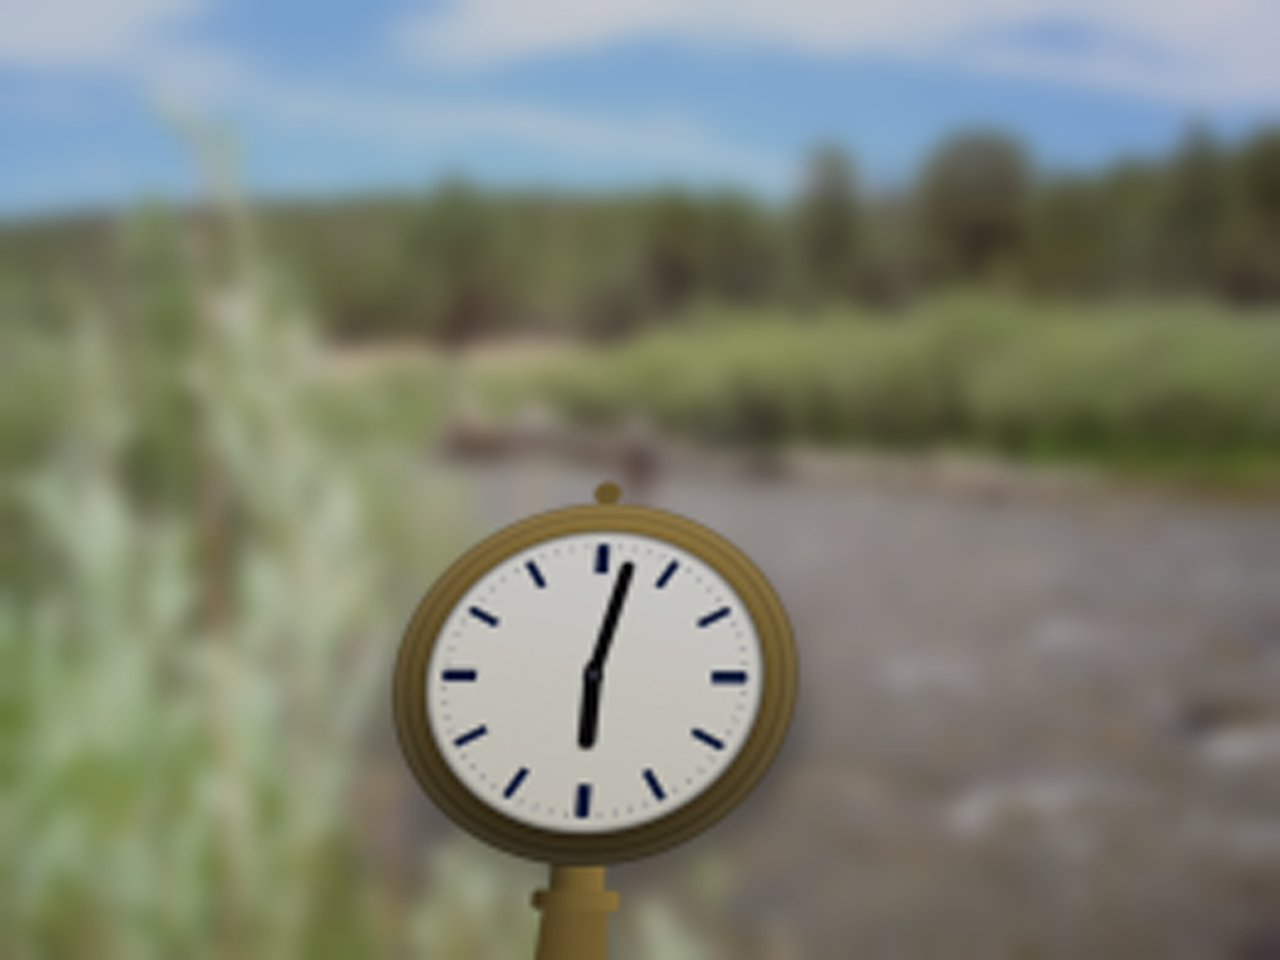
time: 6:02
